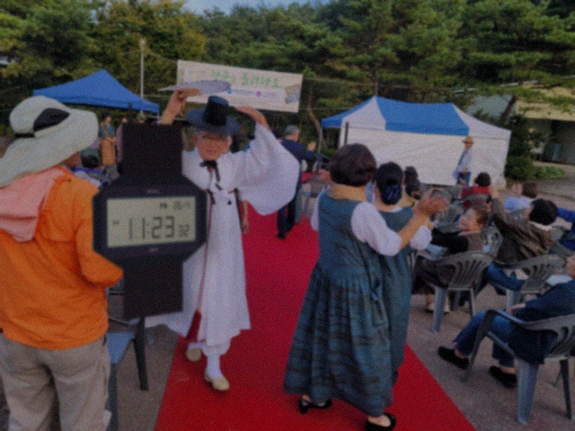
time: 11:23
